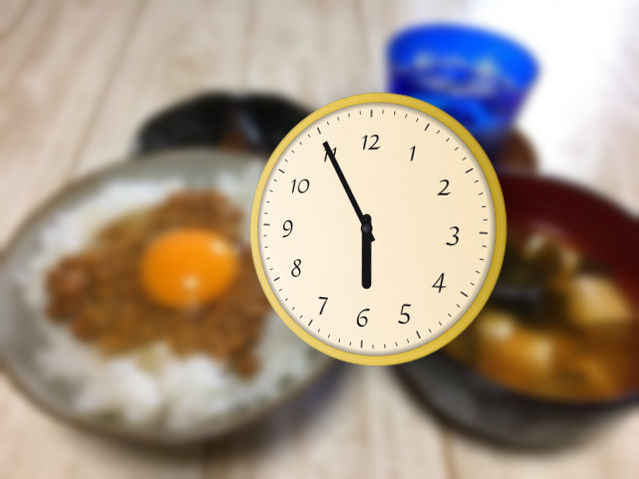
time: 5:55
